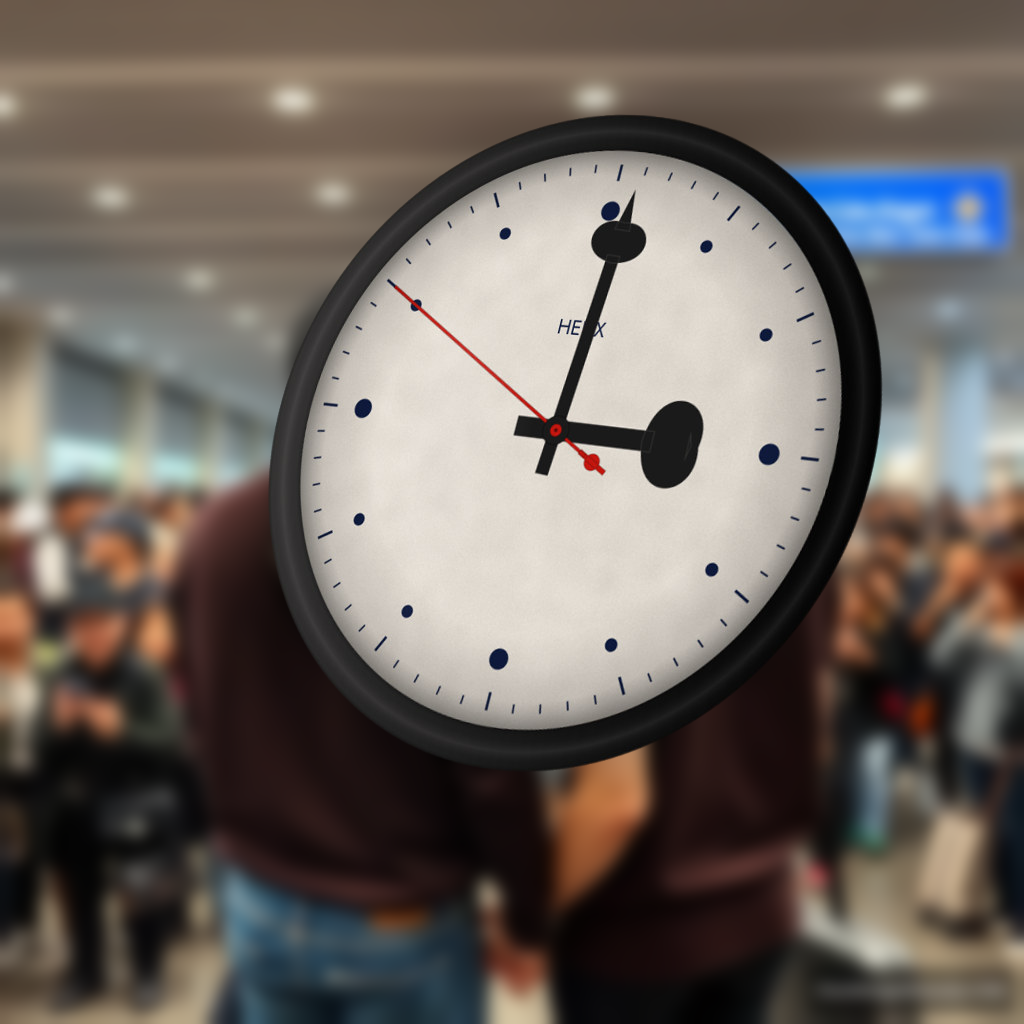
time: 3:00:50
